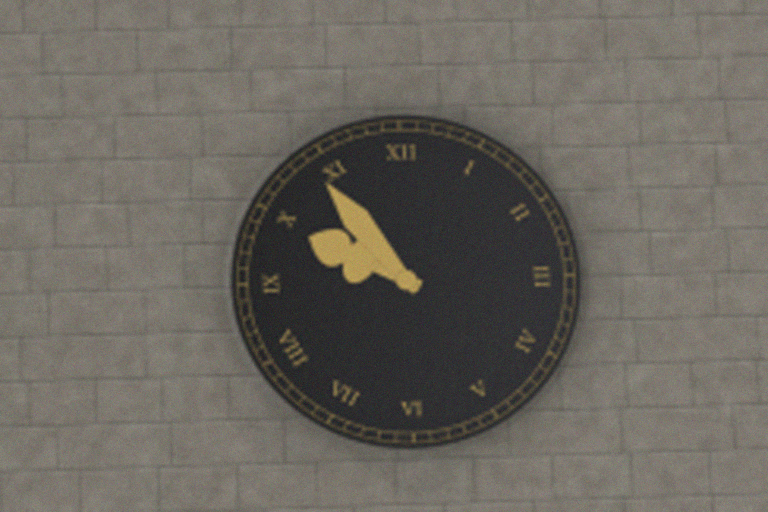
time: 9:54
